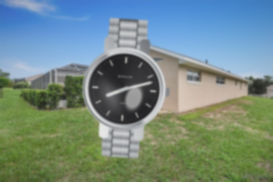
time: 8:12
